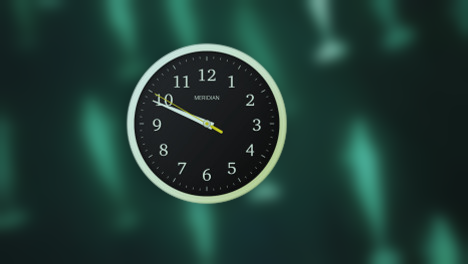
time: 9:48:50
